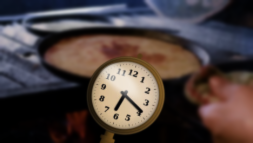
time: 6:19
